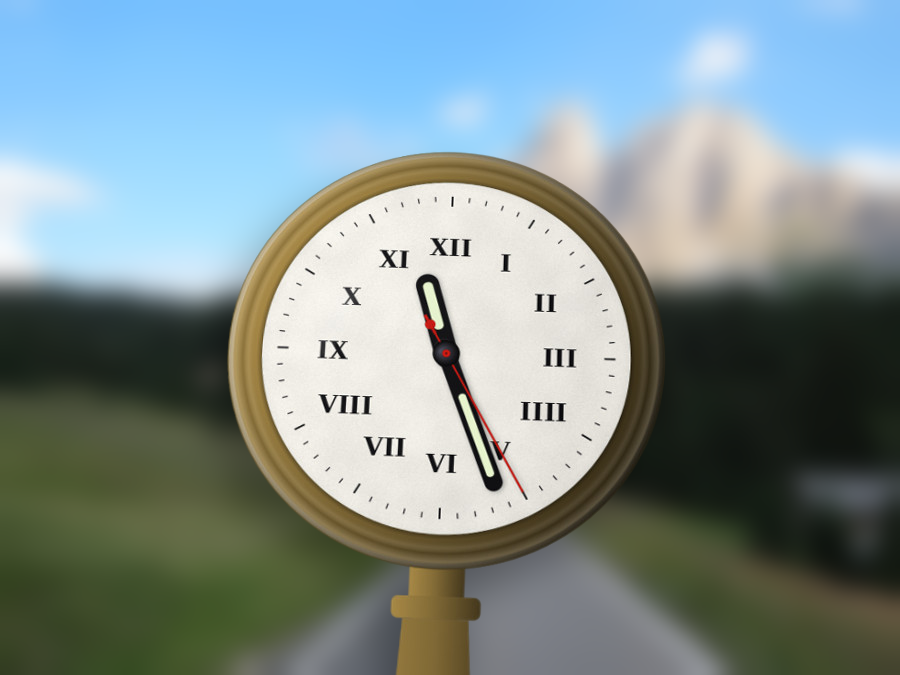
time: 11:26:25
